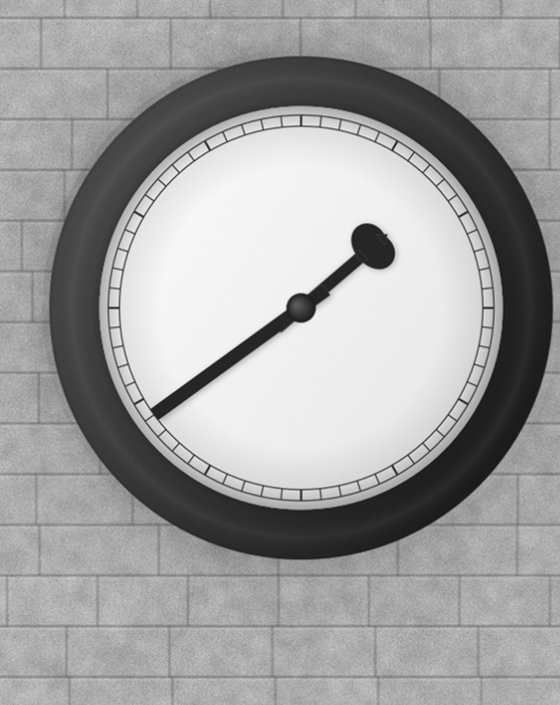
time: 1:39
